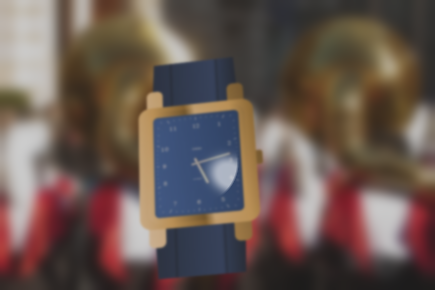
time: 5:13
